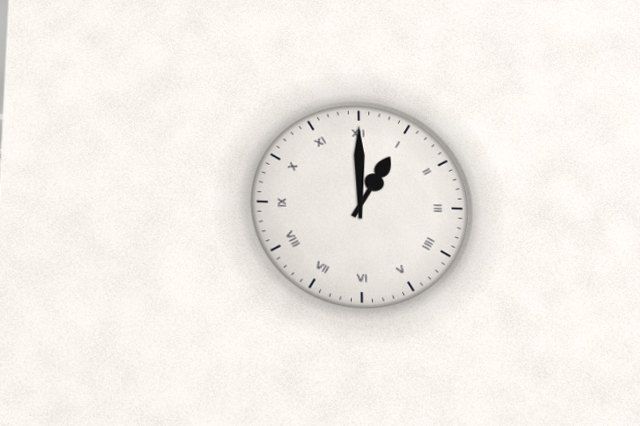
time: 1:00
